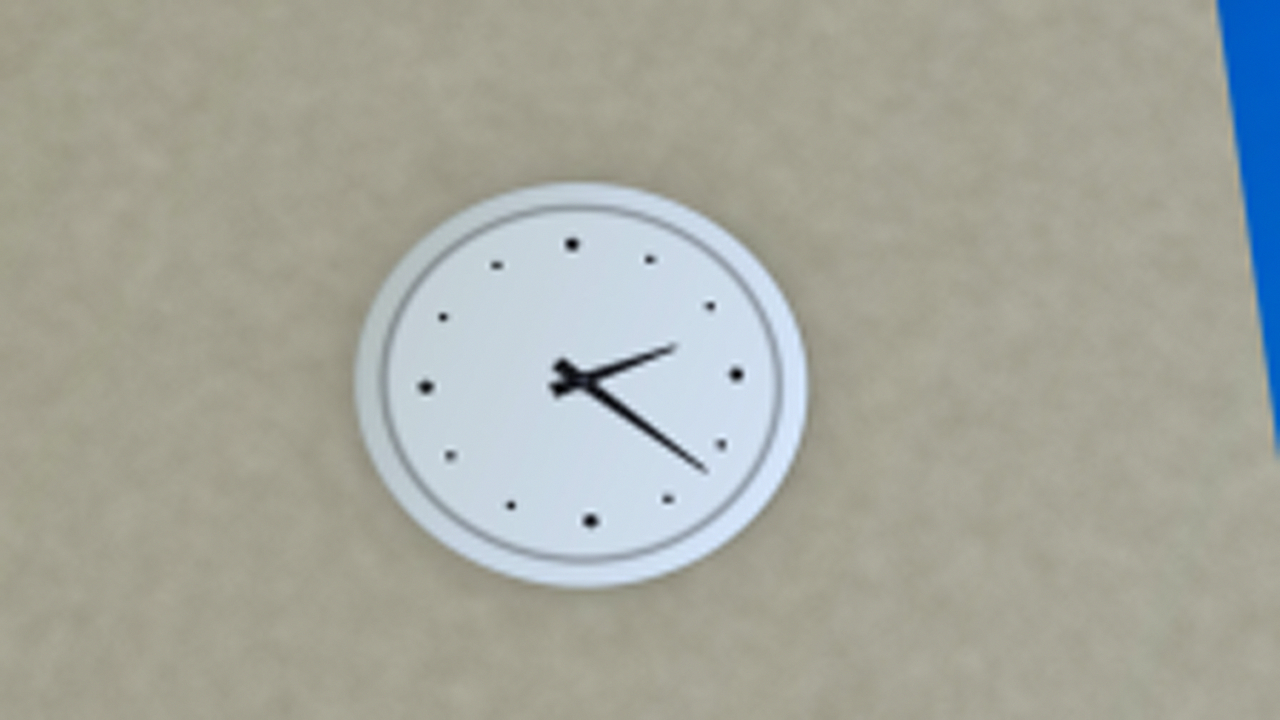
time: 2:22
